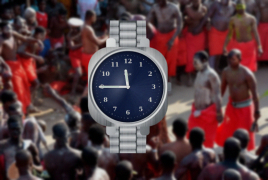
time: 11:45
